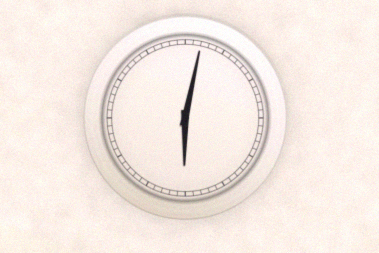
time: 6:02
